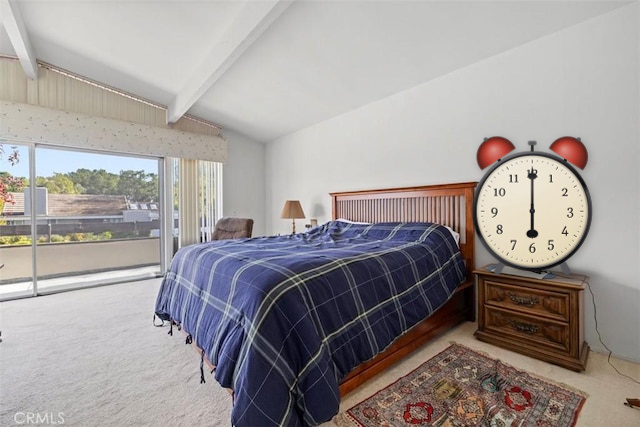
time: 6:00
